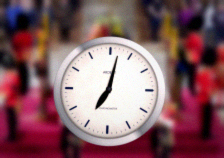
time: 7:02
